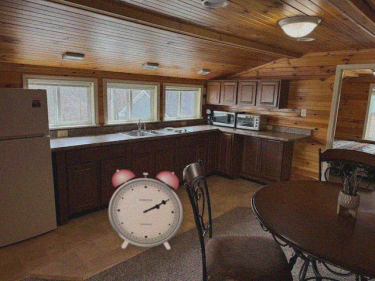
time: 2:10
